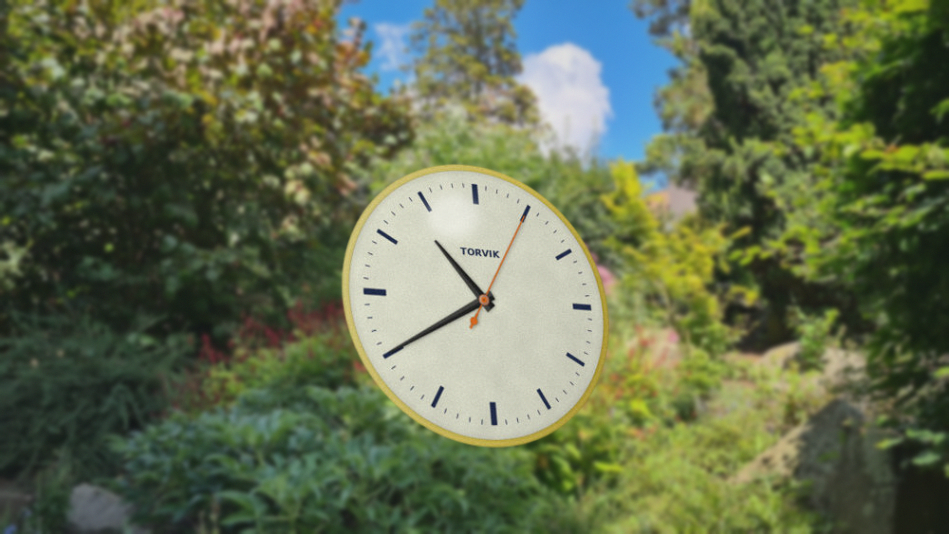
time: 10:40:05
